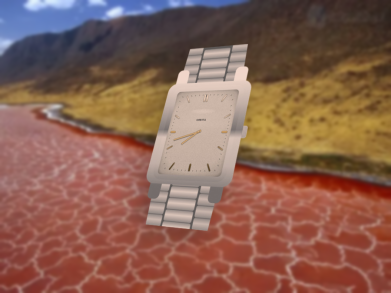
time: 7:42
